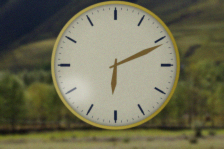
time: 6:11
